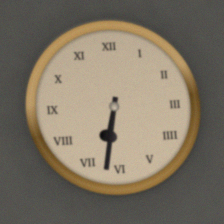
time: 6:32
